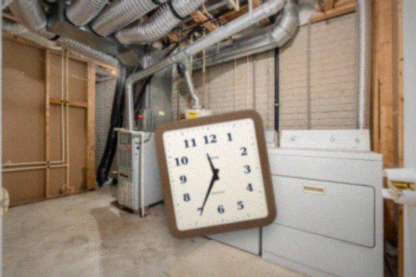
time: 11:35
